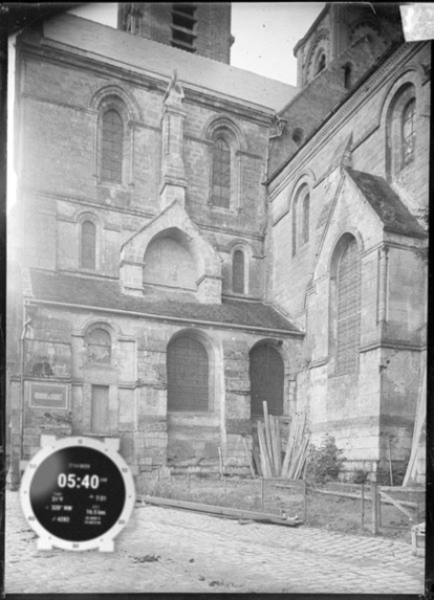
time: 5:40
